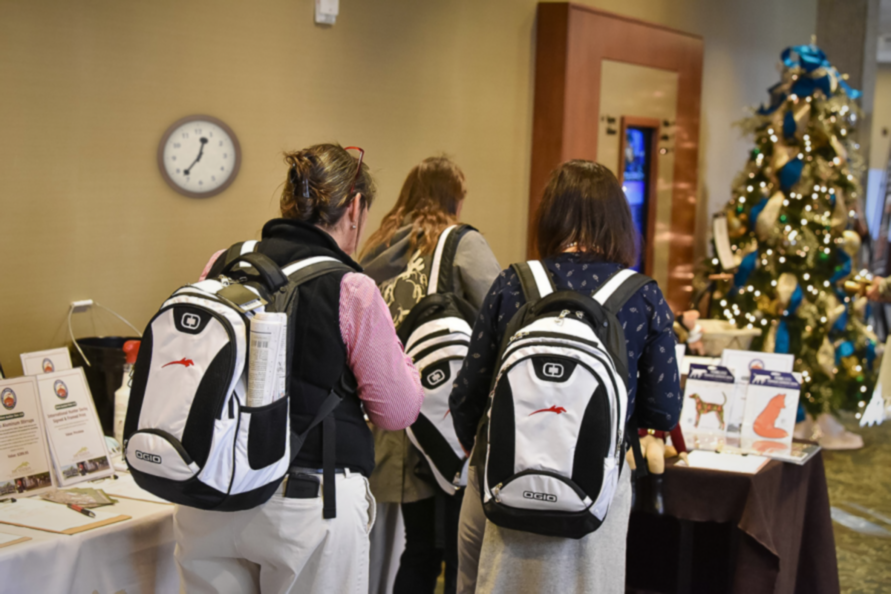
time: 12:37
